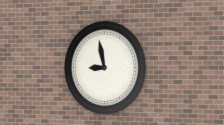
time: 8:58
